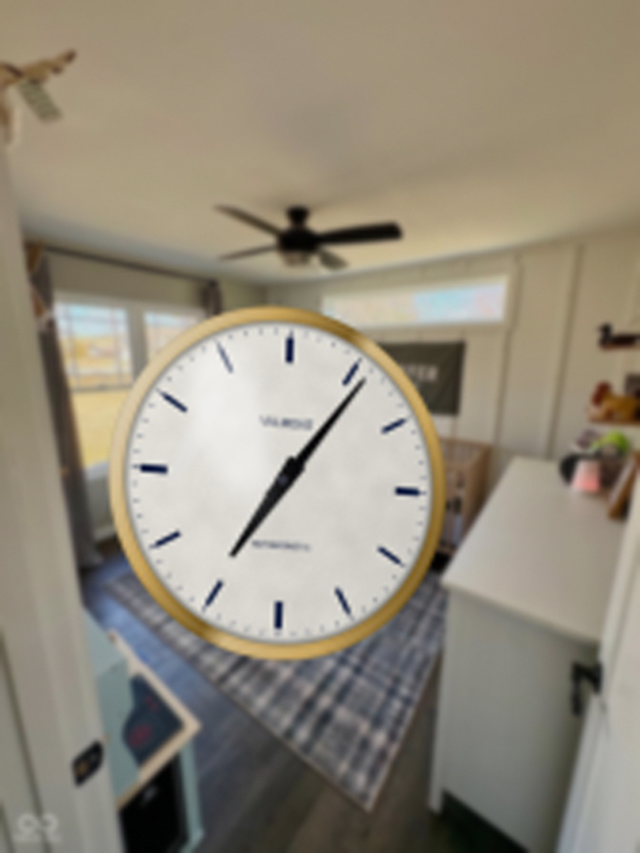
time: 7:06
